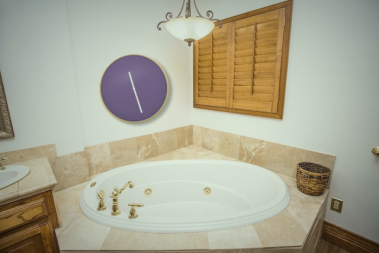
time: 11:27
